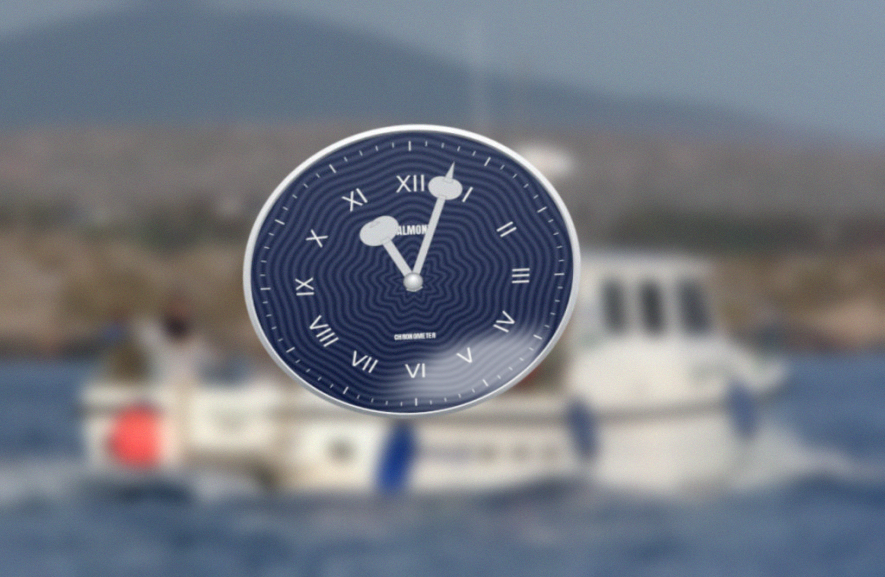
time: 11:03
